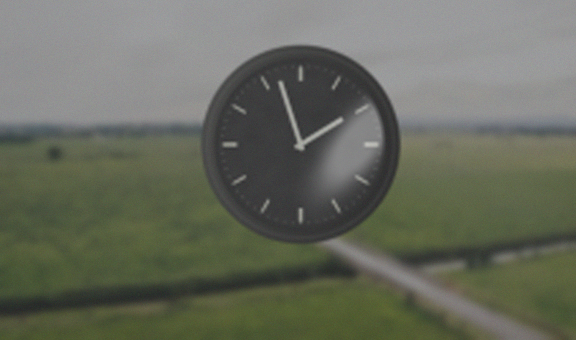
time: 1:57
